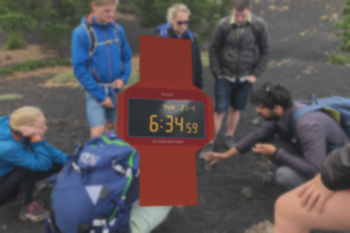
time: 6:34:59
